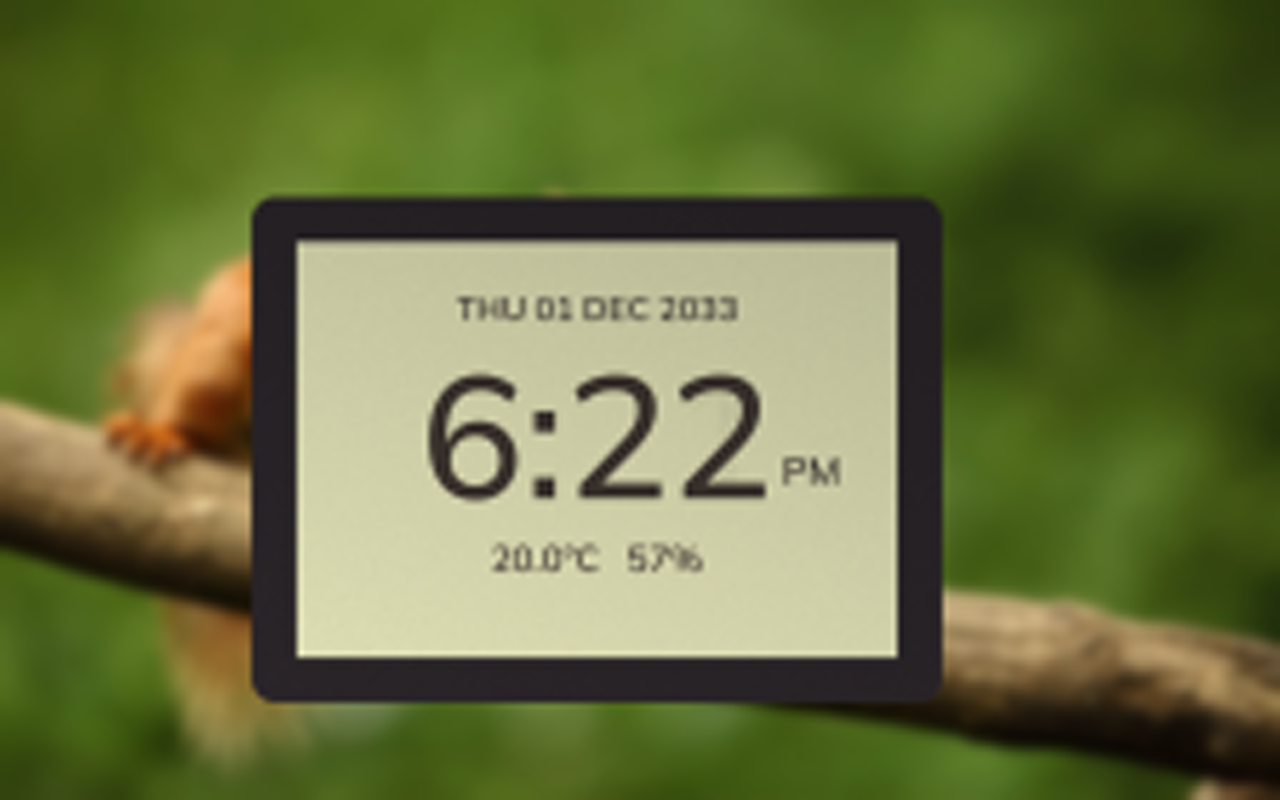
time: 6:22
